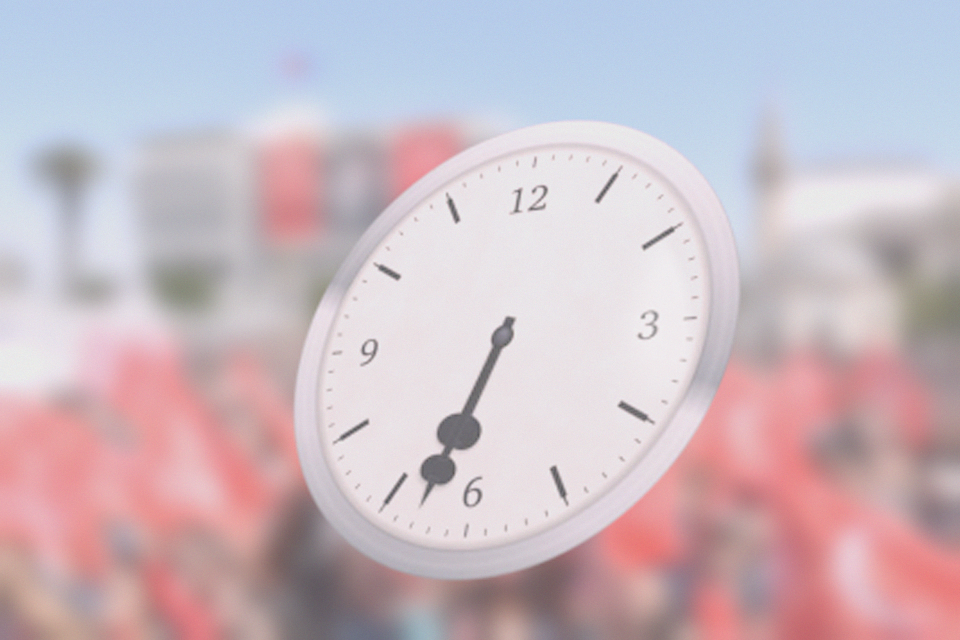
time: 6:33
